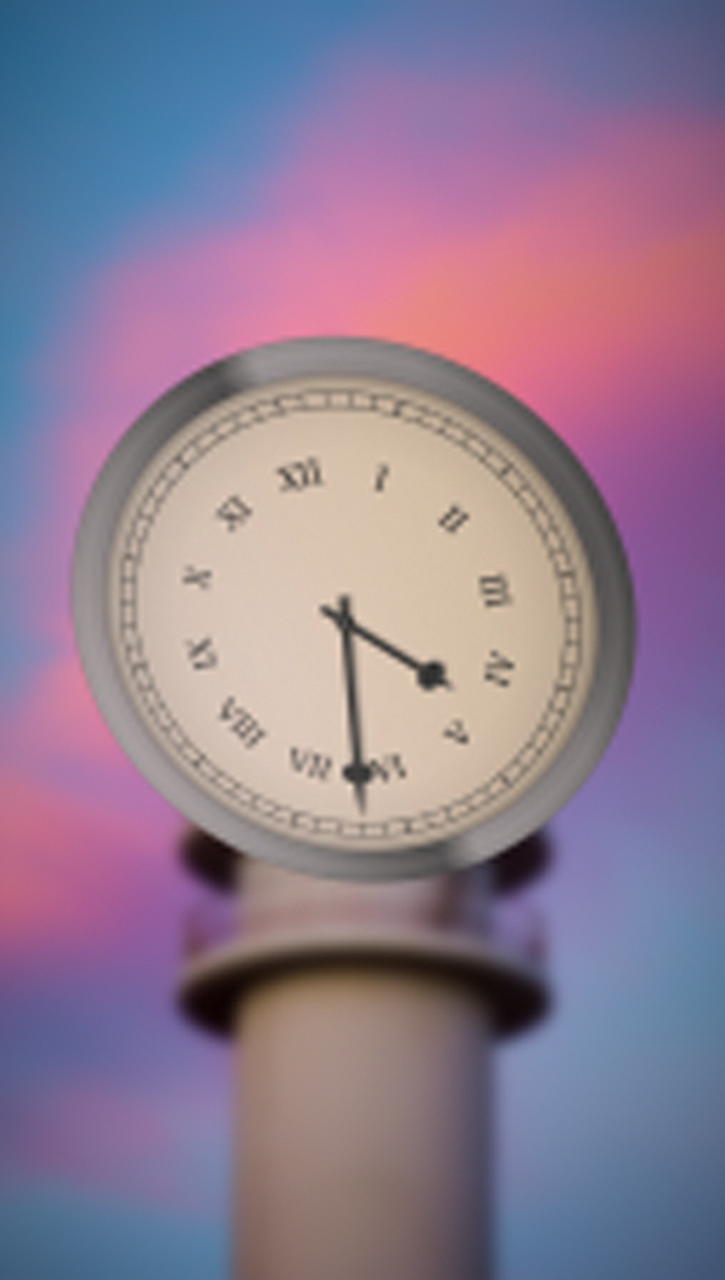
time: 4:32
